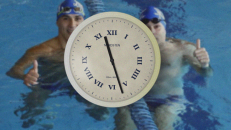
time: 11:27
